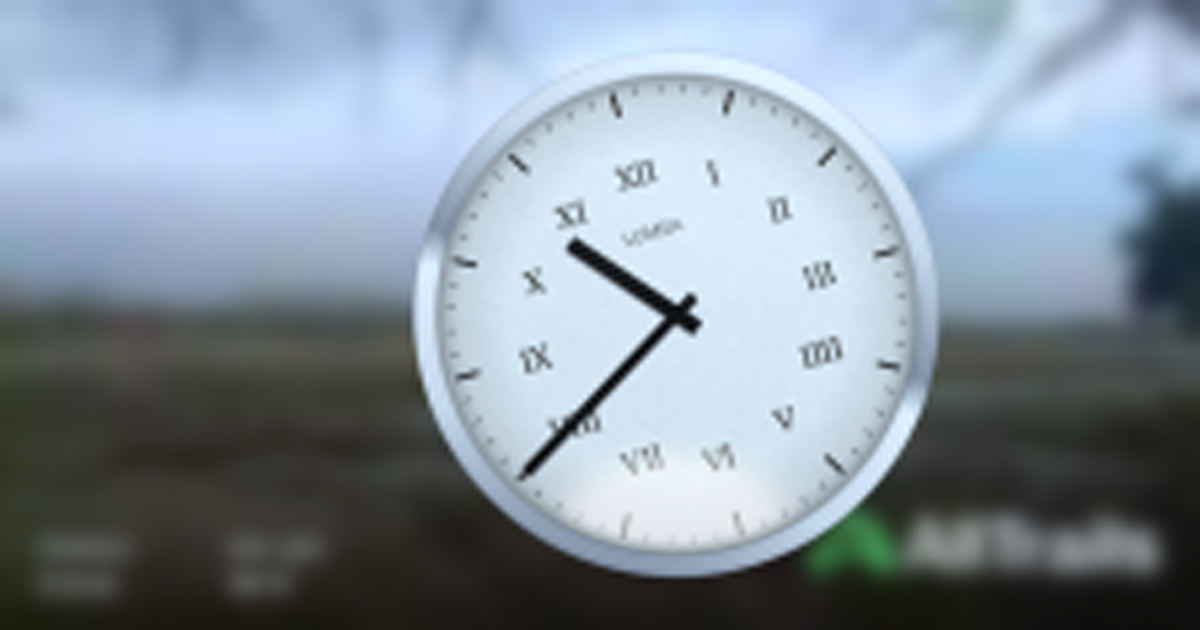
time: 10:40
